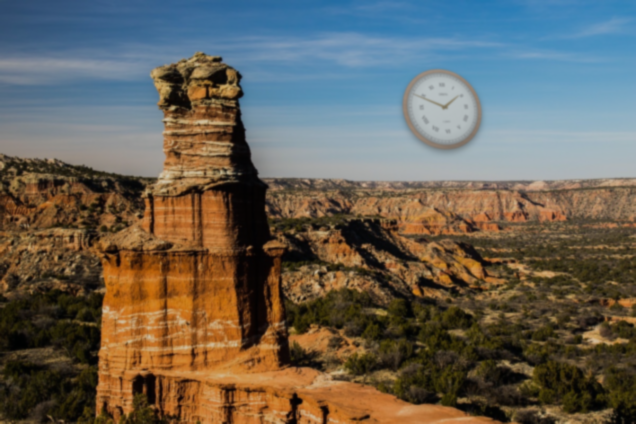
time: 1:49
